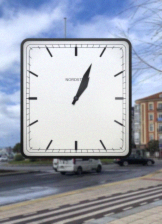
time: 1:04
